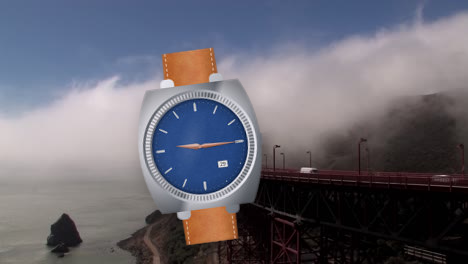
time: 9:15
